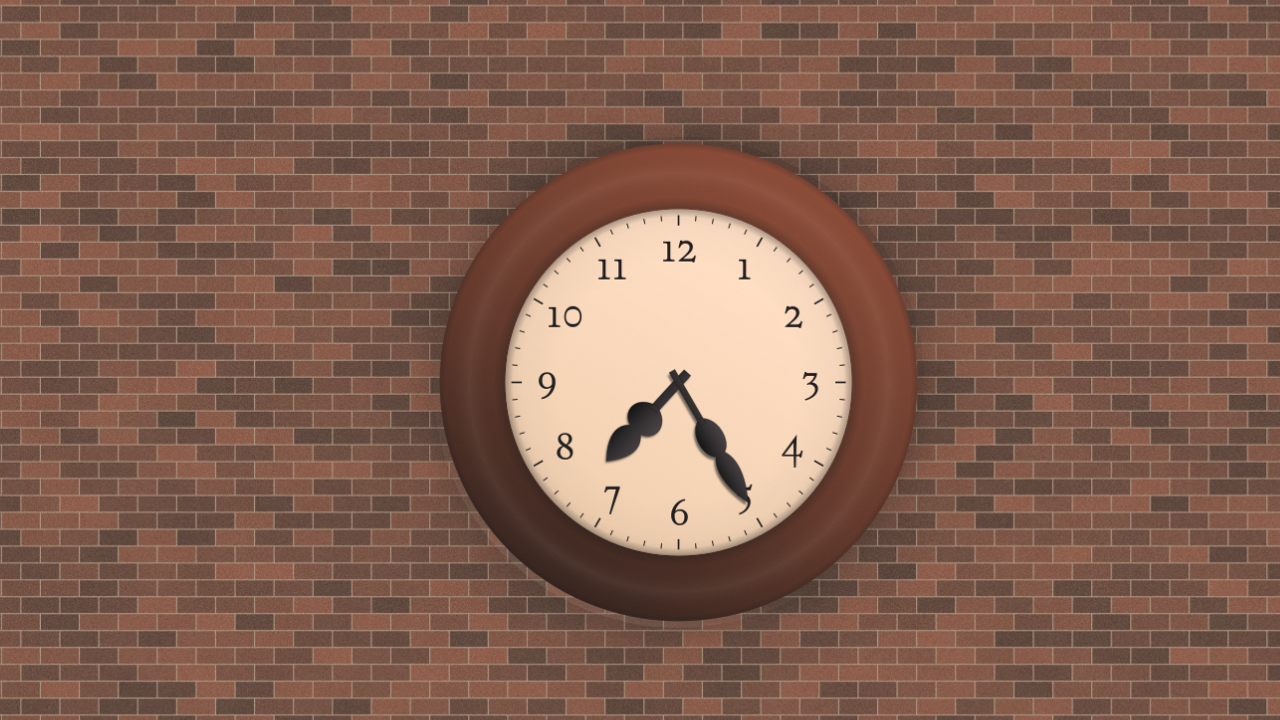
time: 7:25
